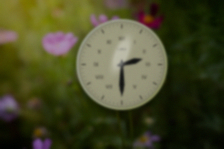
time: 2:30
